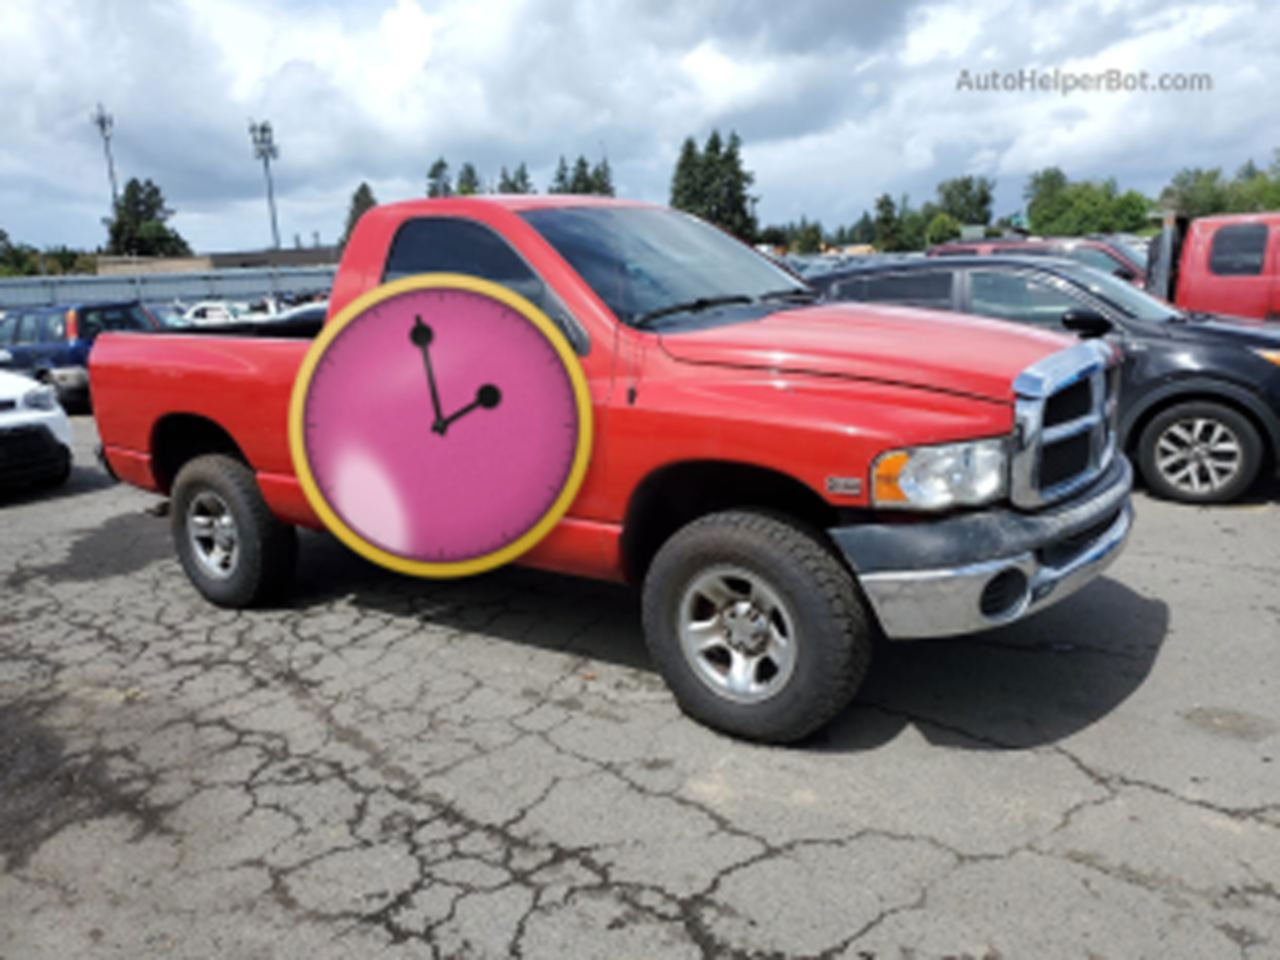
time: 1:58
